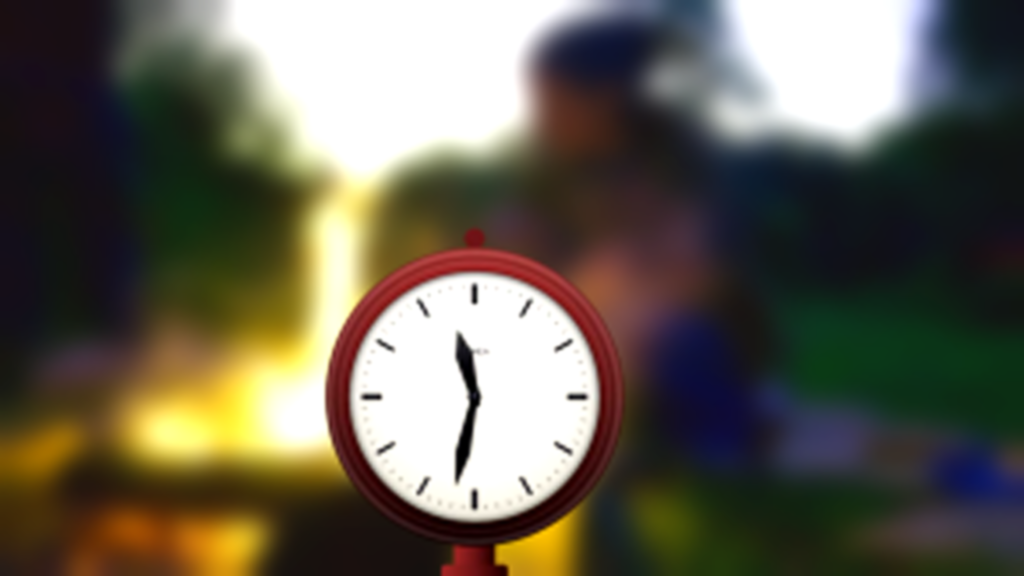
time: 11:32
